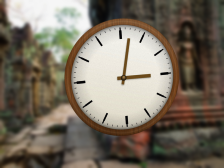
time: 3:02
